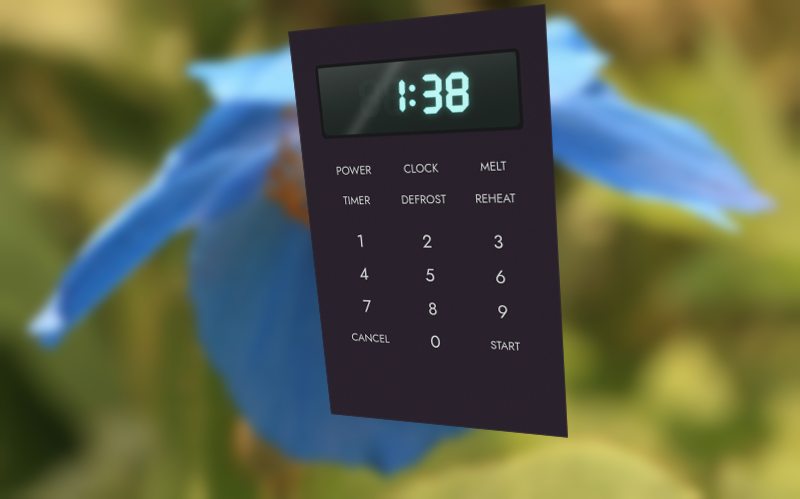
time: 1:38
